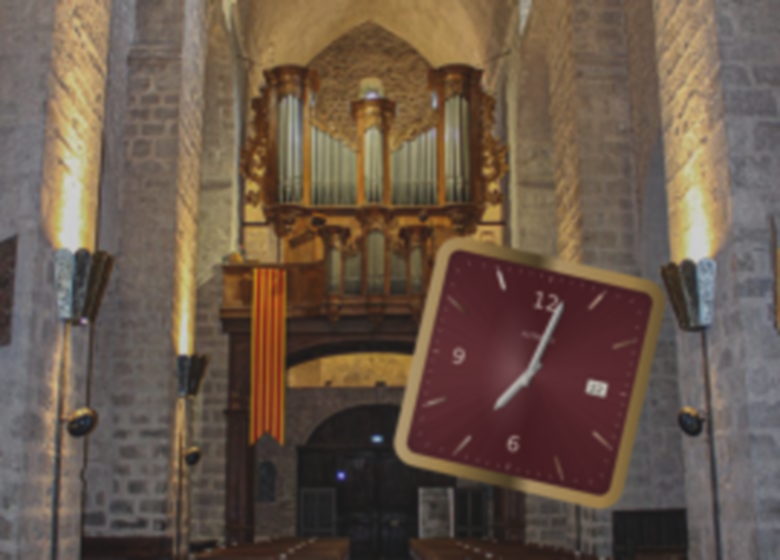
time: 7:02
